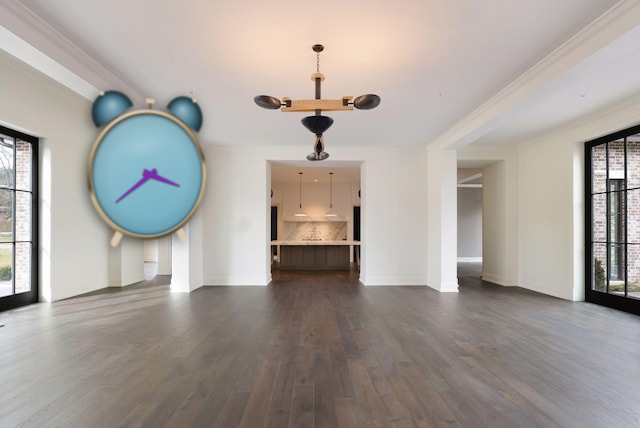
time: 3:39
